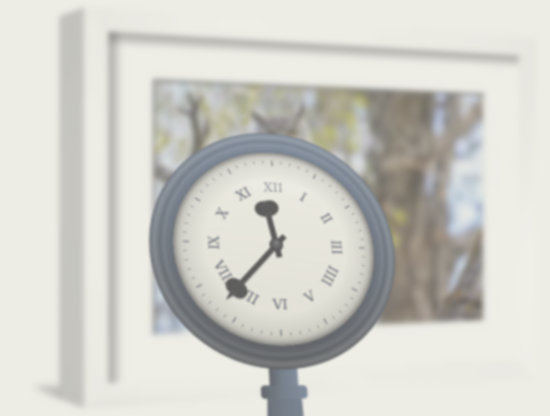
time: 11:37
